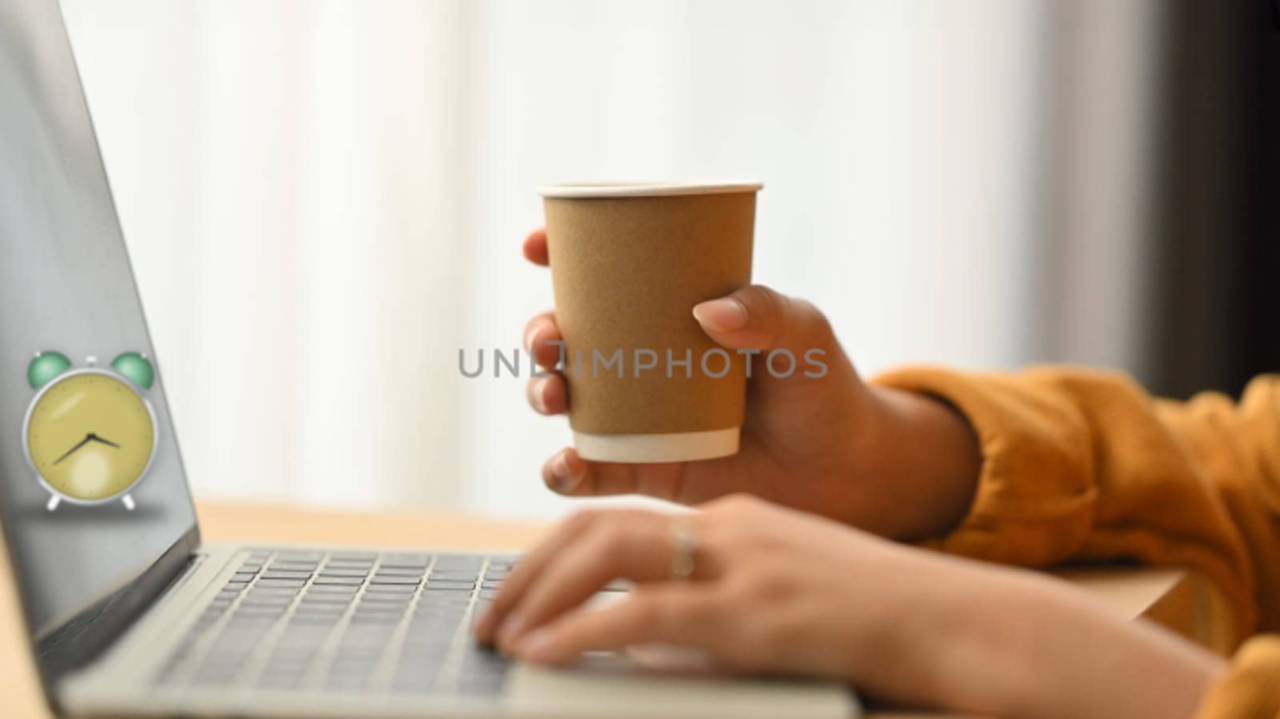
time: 3:39
